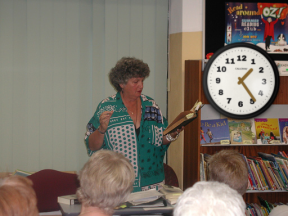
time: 1:24
